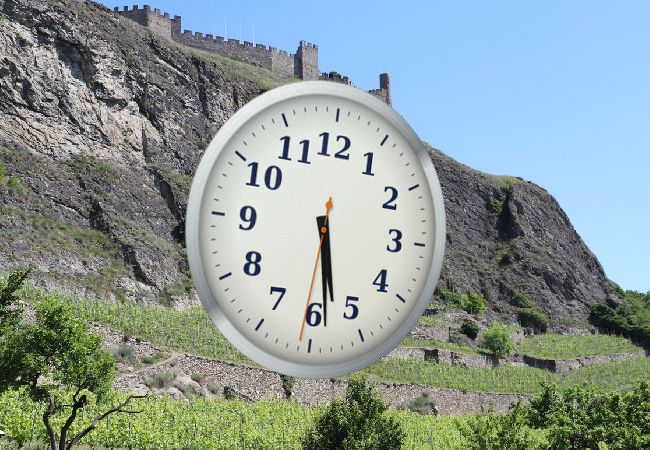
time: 5:28:31
